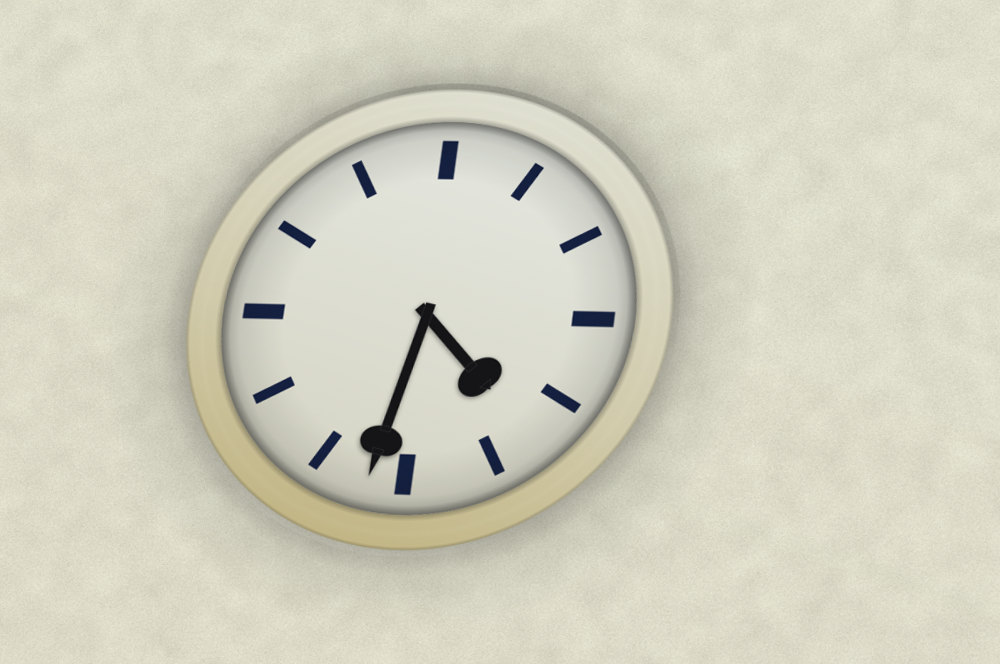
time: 4:32
